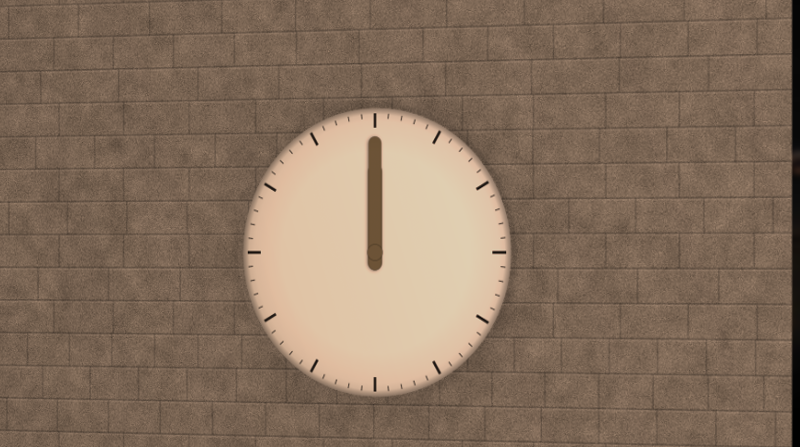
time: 12:00
